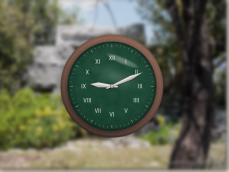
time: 9:11
